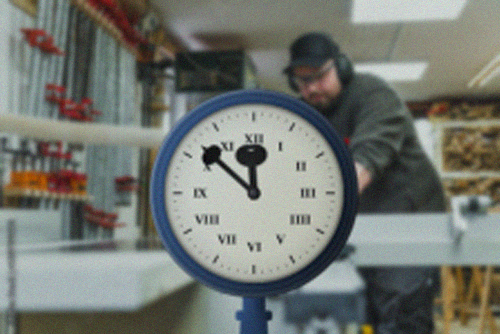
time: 11:52
